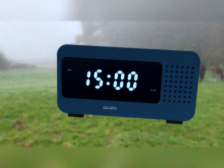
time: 15:00
